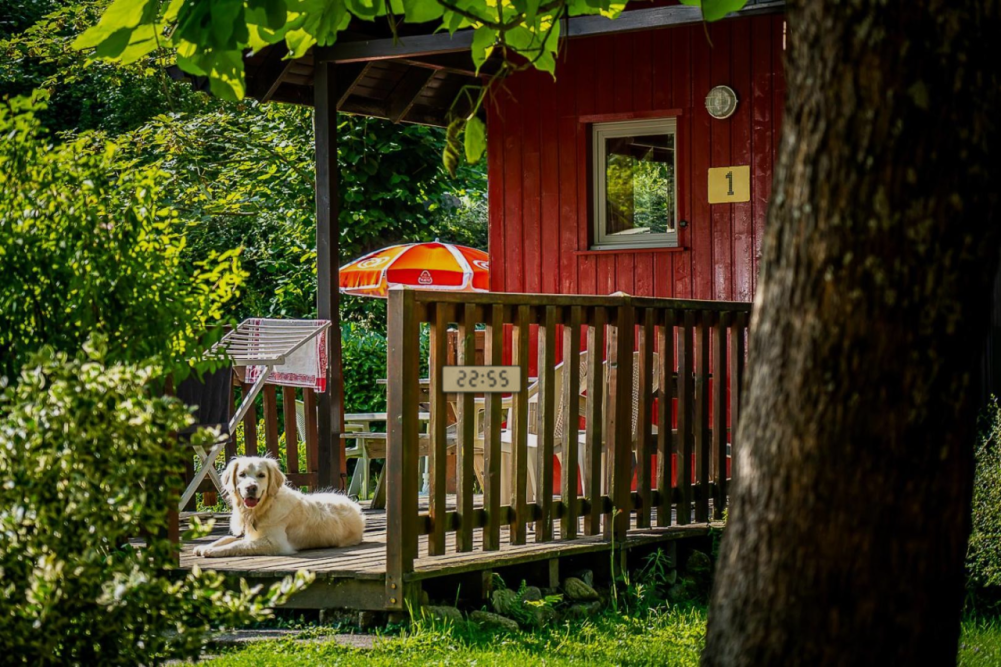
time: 22:55
